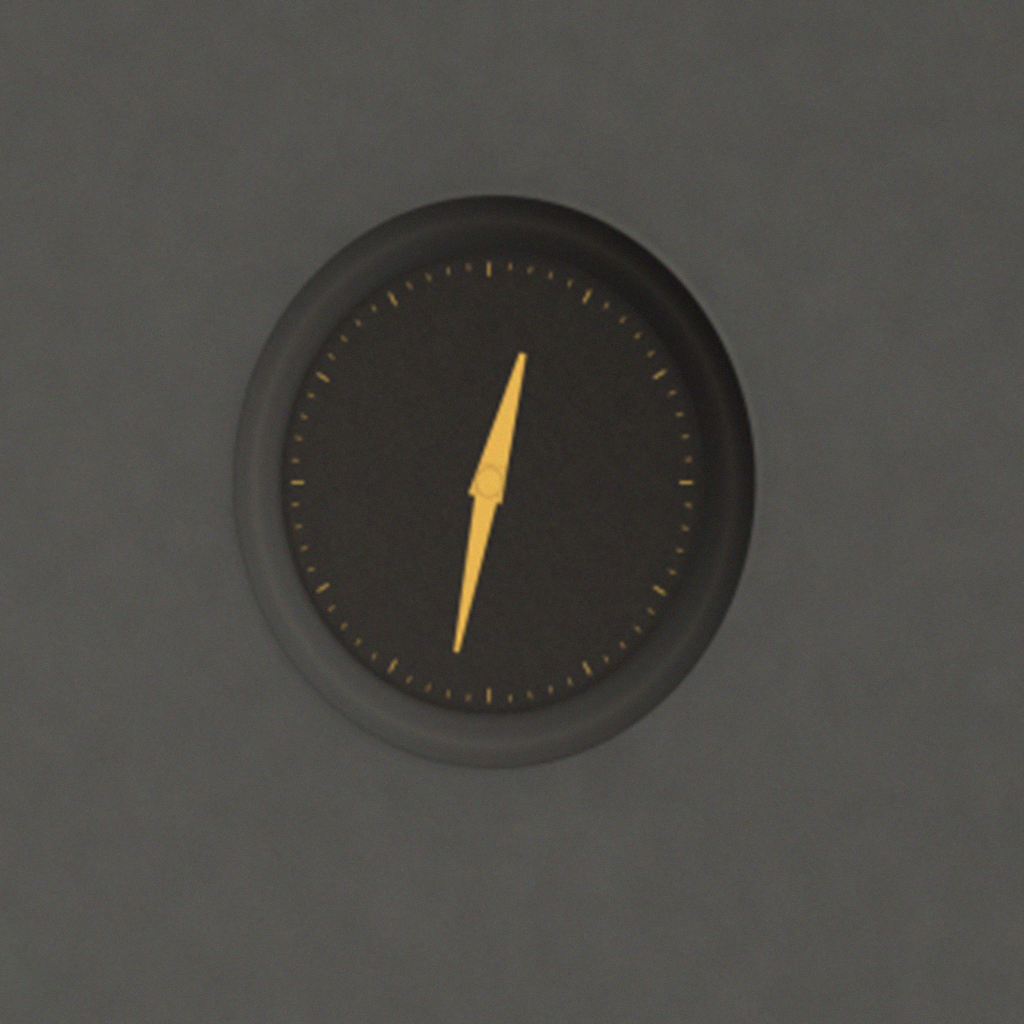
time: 12:32
